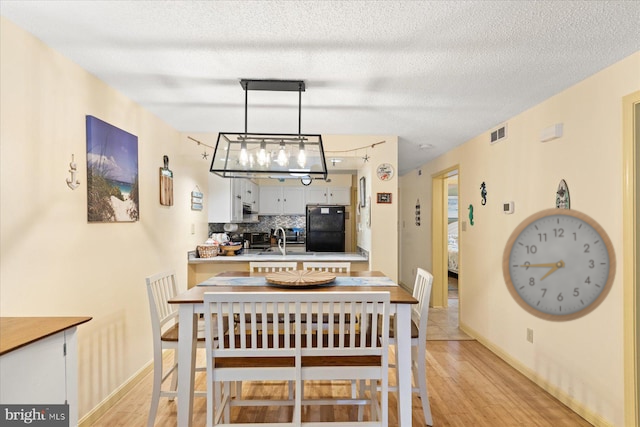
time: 7:45
